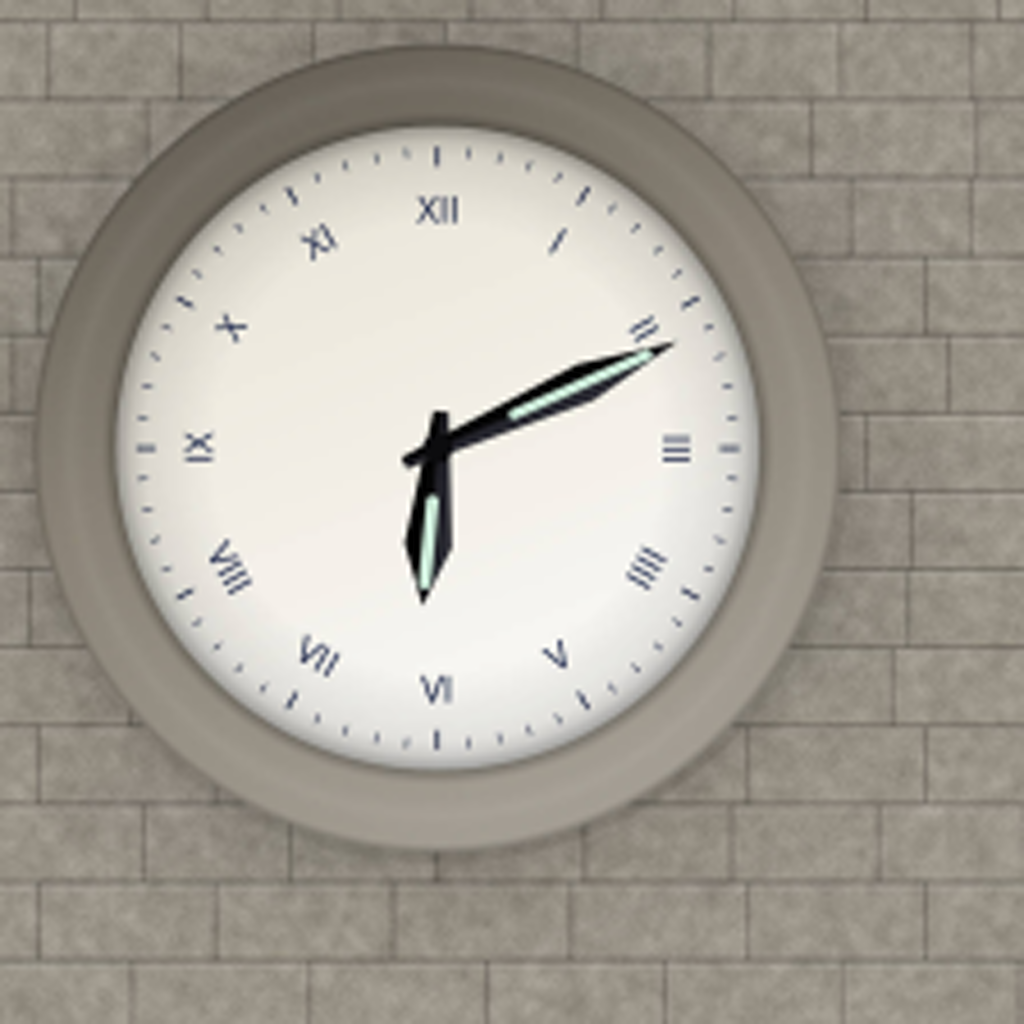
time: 6:11
